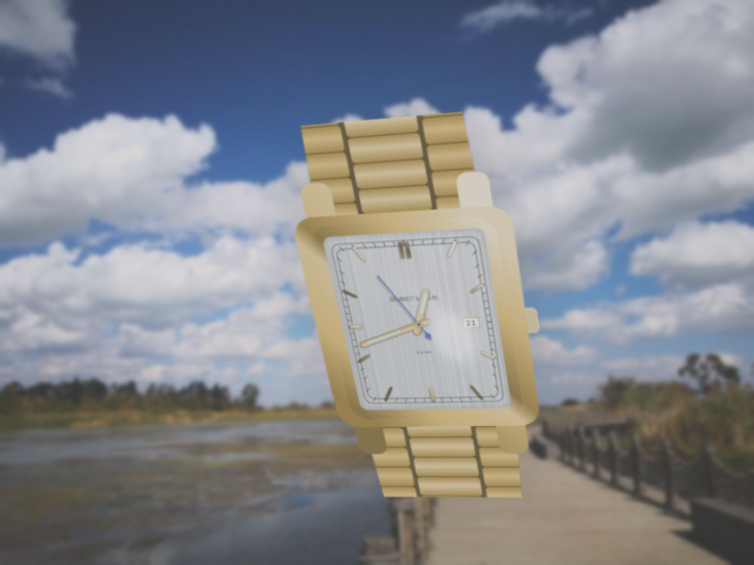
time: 12:41:55
